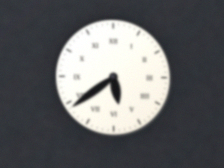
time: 5:39
